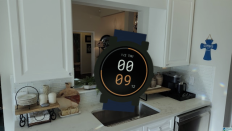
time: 0:09
